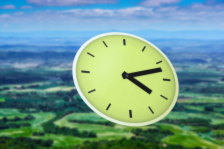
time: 4:12
